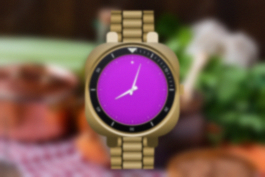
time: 8:03
